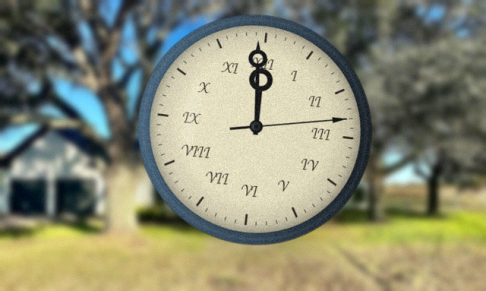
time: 11:59:13
